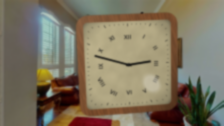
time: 2:48
